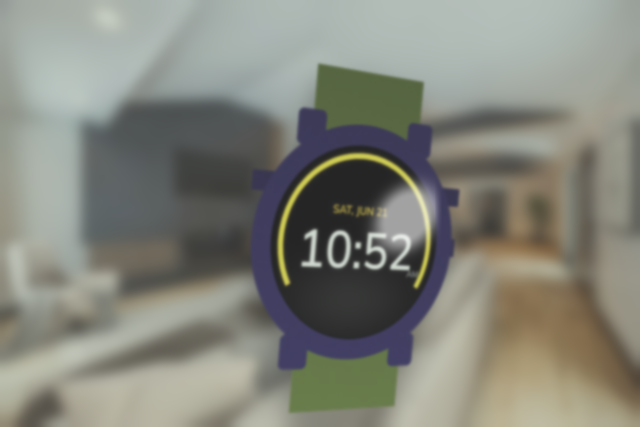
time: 10:52
